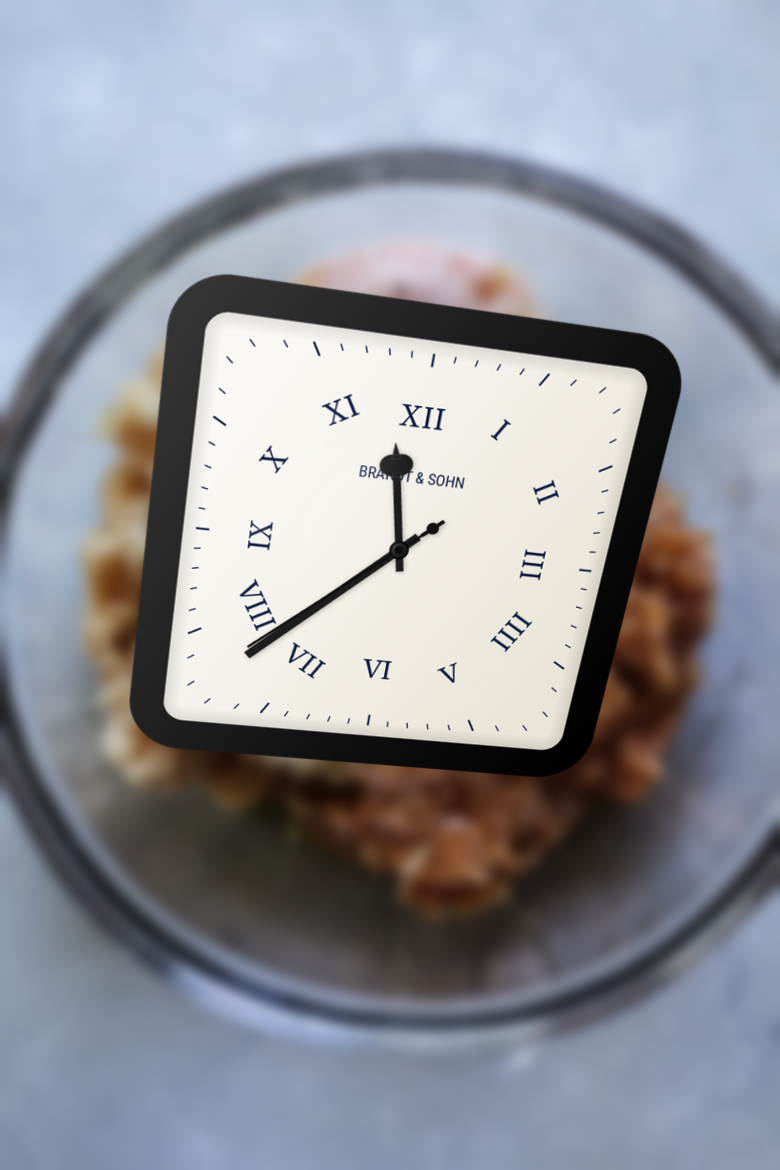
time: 11:37:38
